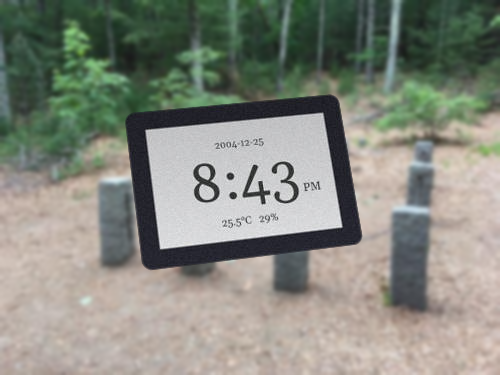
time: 8:43
